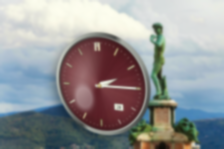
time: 2:15
